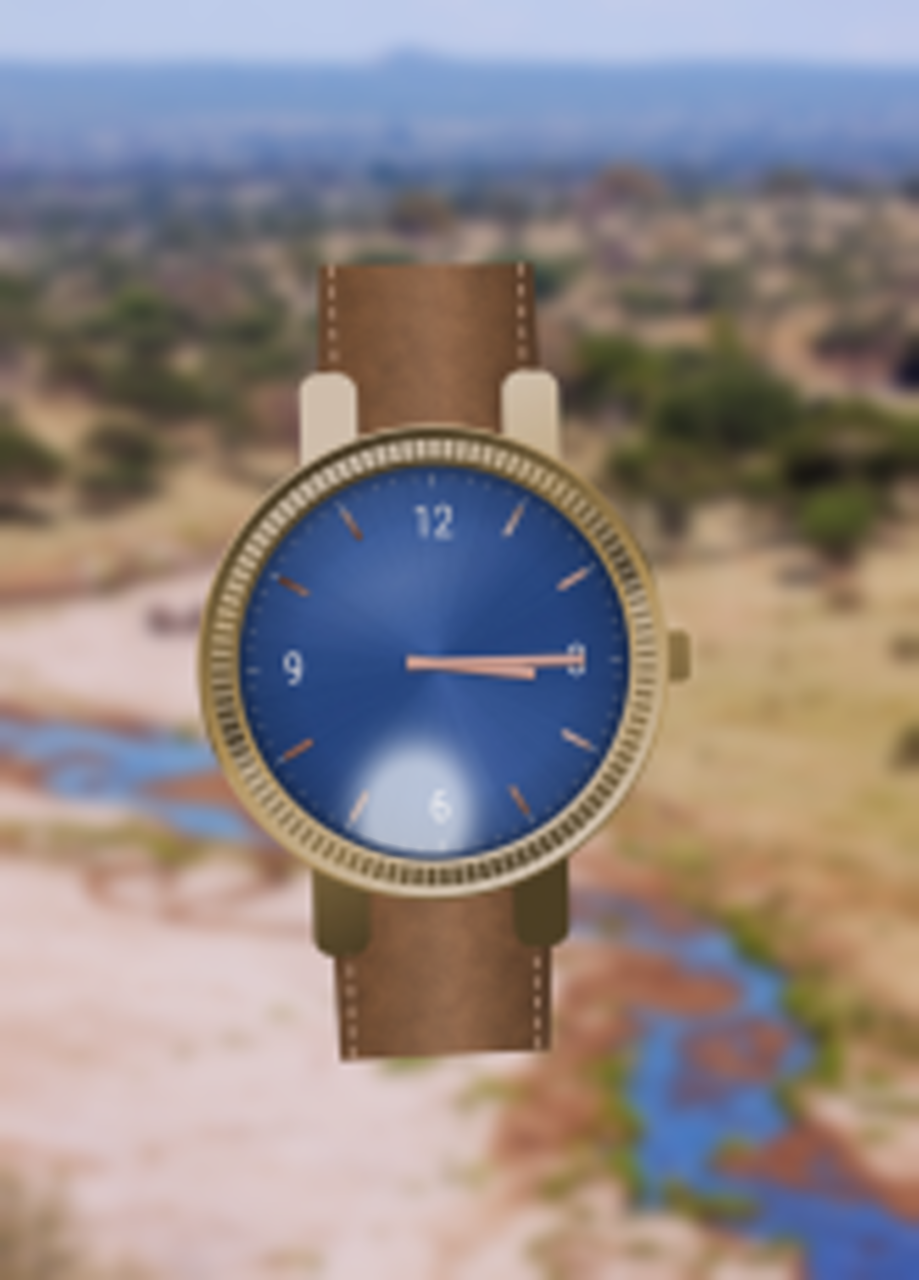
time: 3:15
